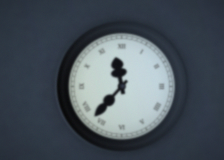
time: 11:37
